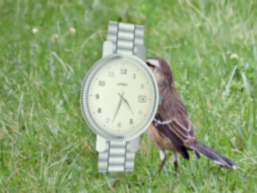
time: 4:33
